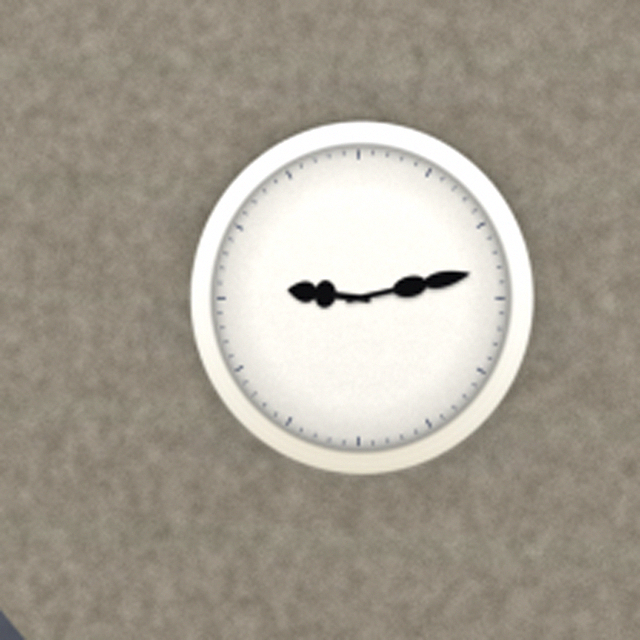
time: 9:13
